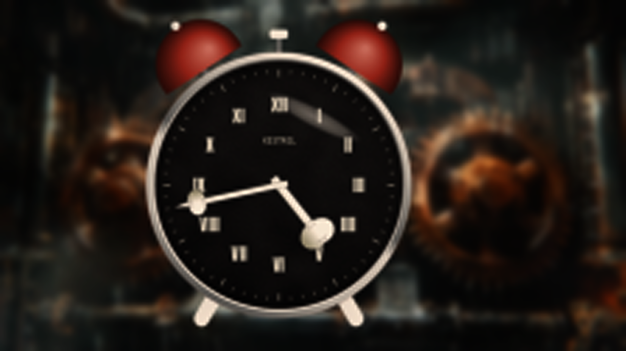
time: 4:43
